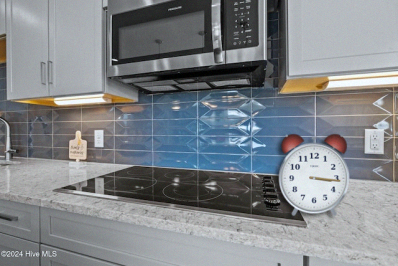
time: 3:16
